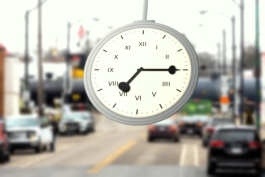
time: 7:15
